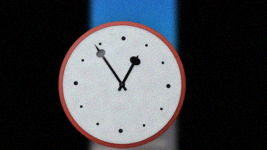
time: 12:54
